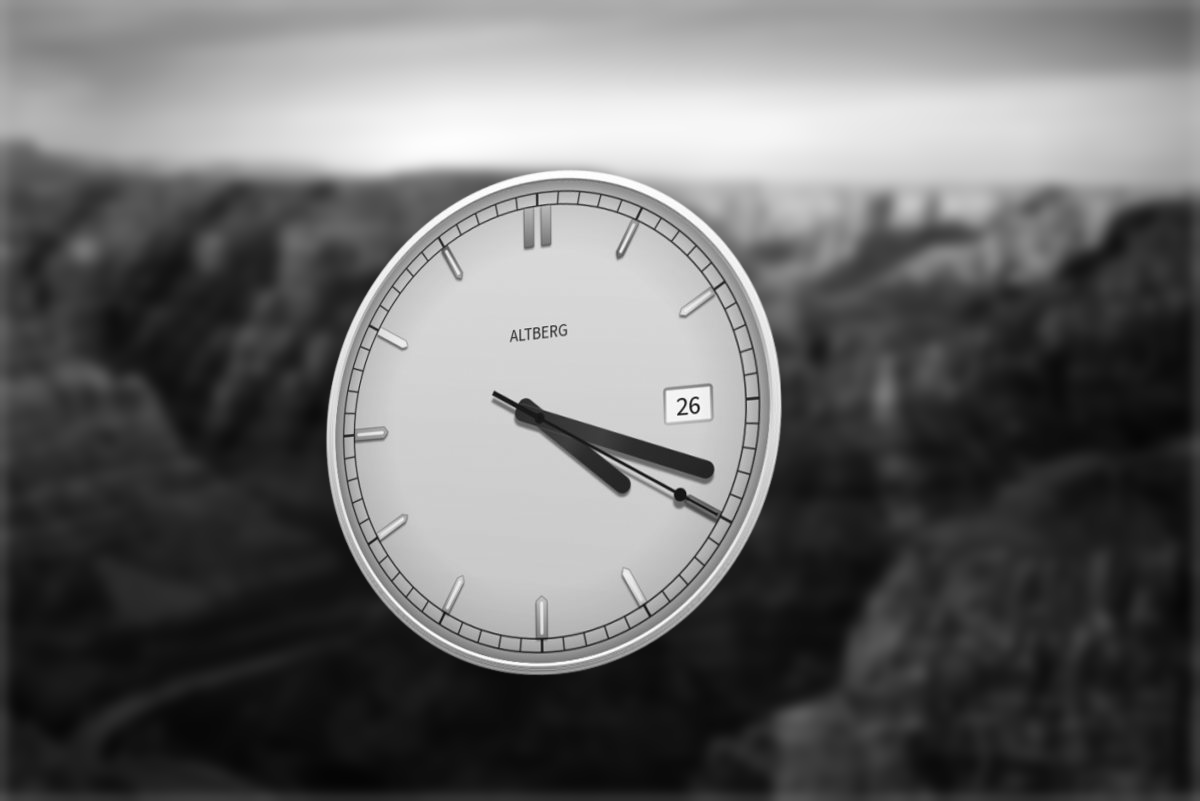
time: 4:18:20
